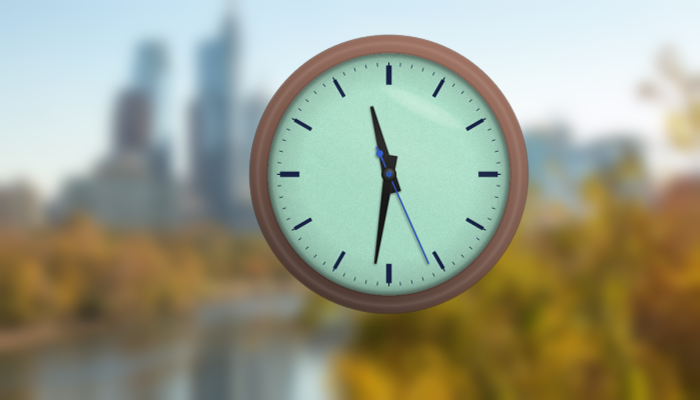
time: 11:31:26
